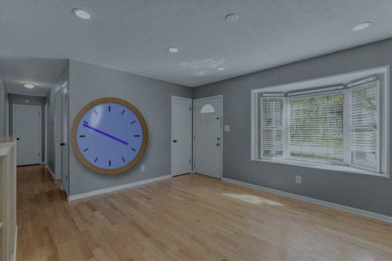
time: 3:49
